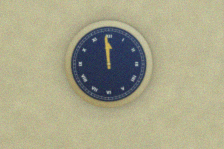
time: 11:59
